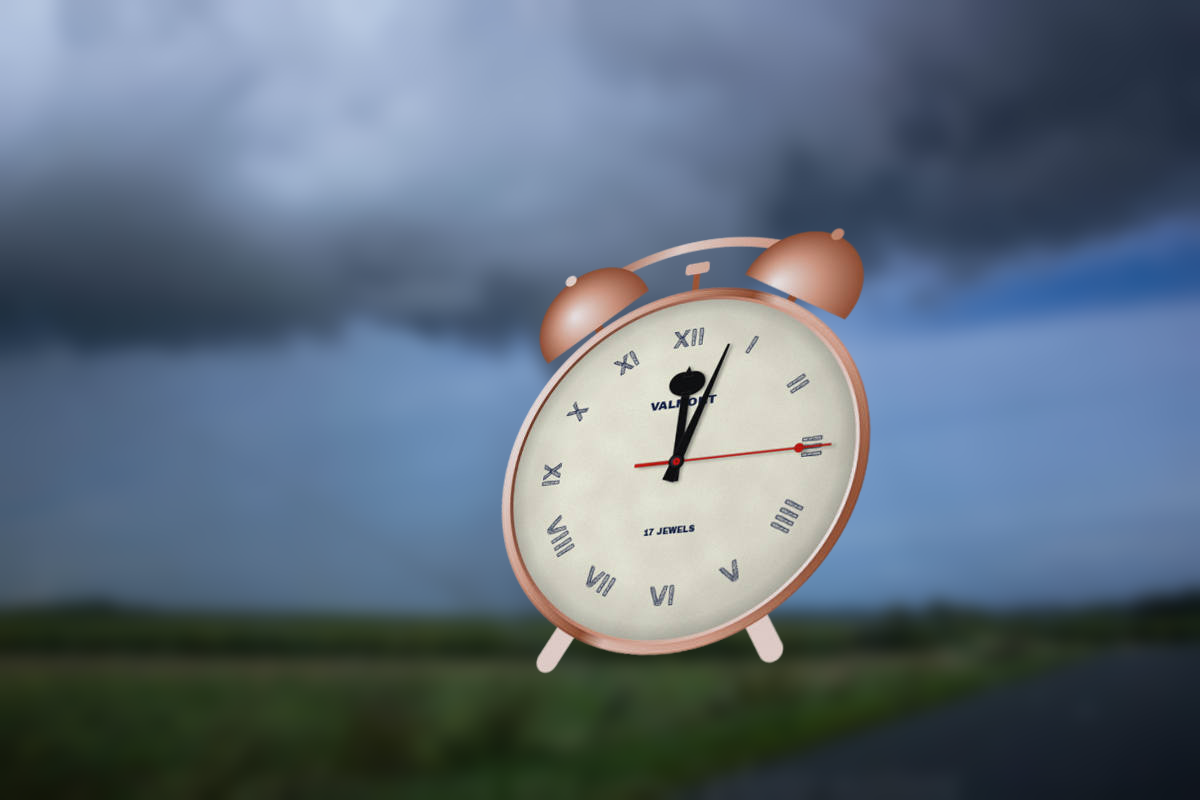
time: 12:03:15
